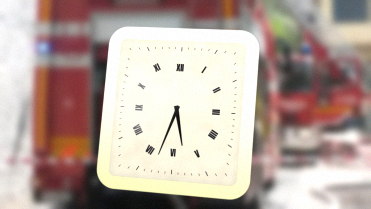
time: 5:33
